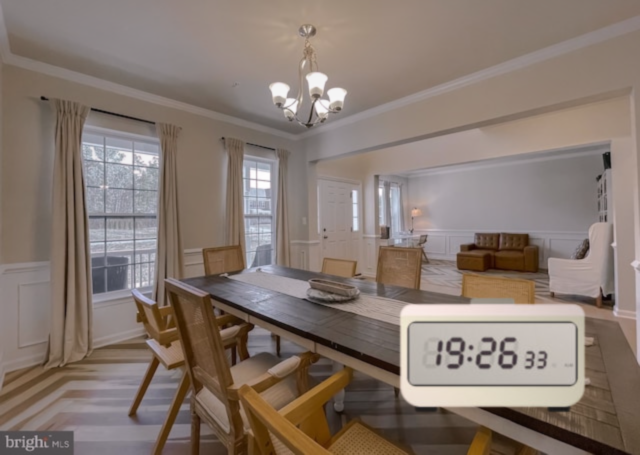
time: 19:26:33
